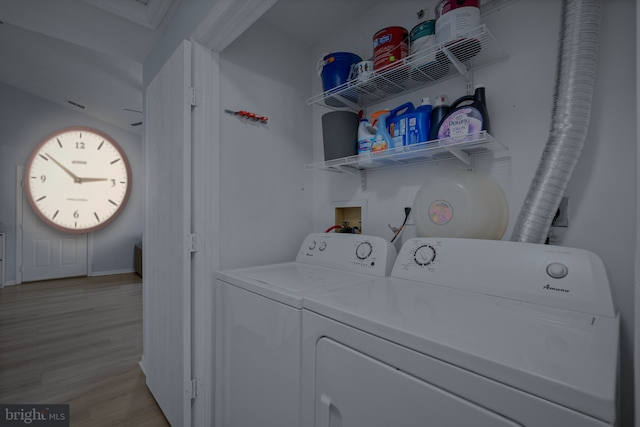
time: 2:51
